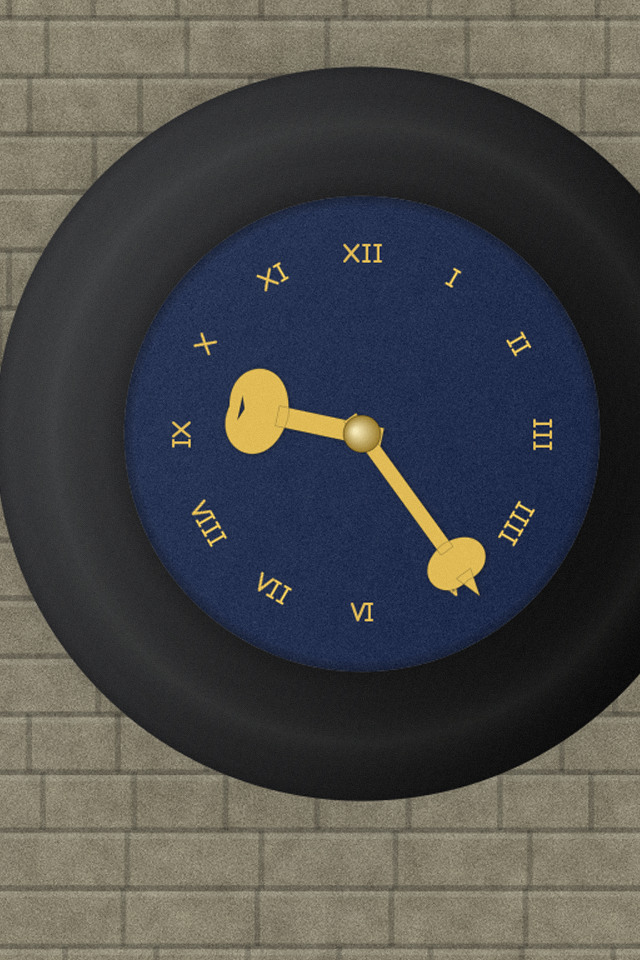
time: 9:24
